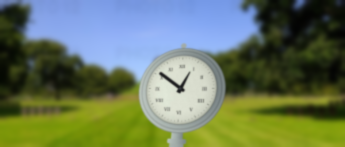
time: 12:51
